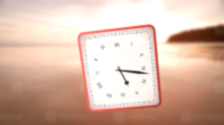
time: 5:17
